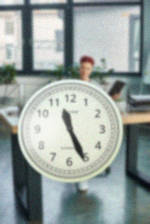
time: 11:26
